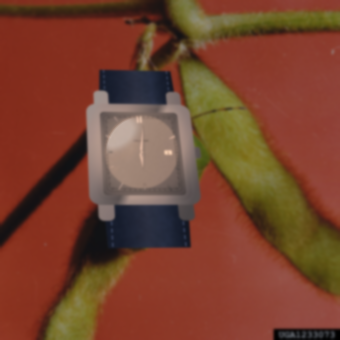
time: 6:01
